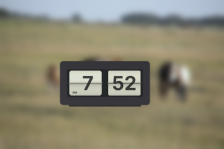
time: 7:52
